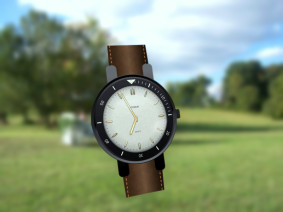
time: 6:56
